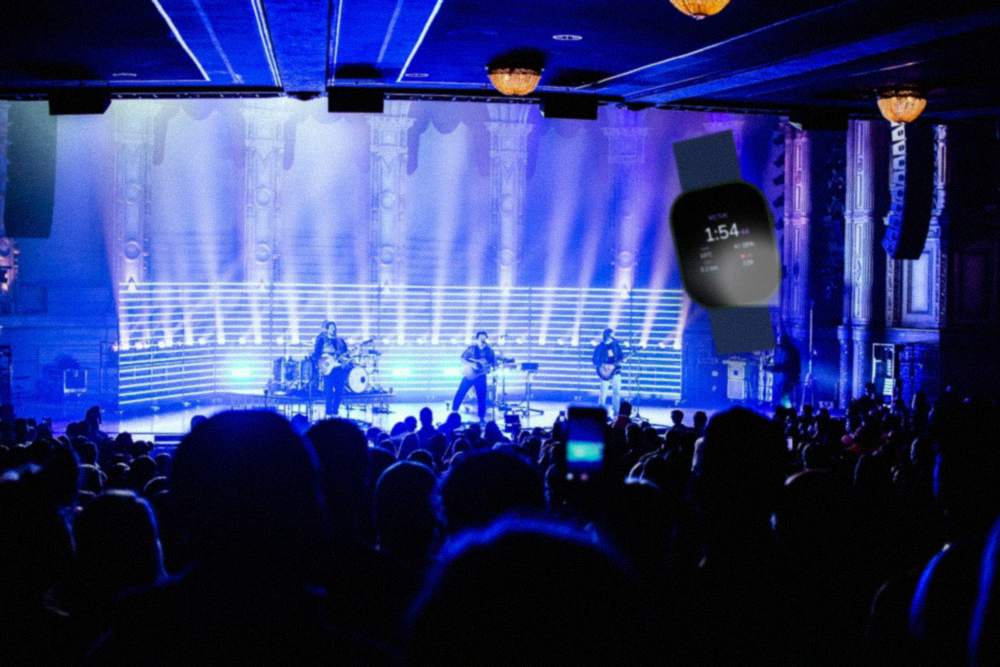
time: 1:54
